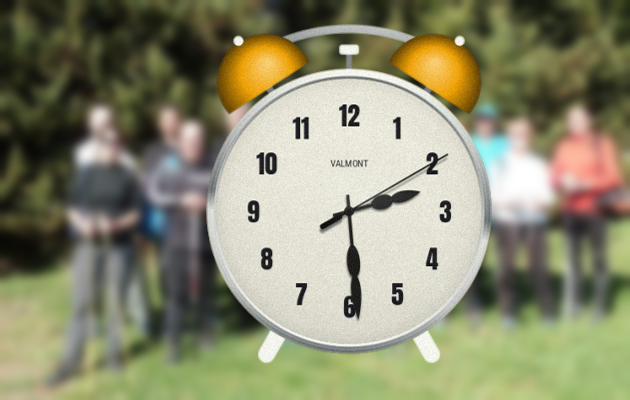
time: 2:29:10
